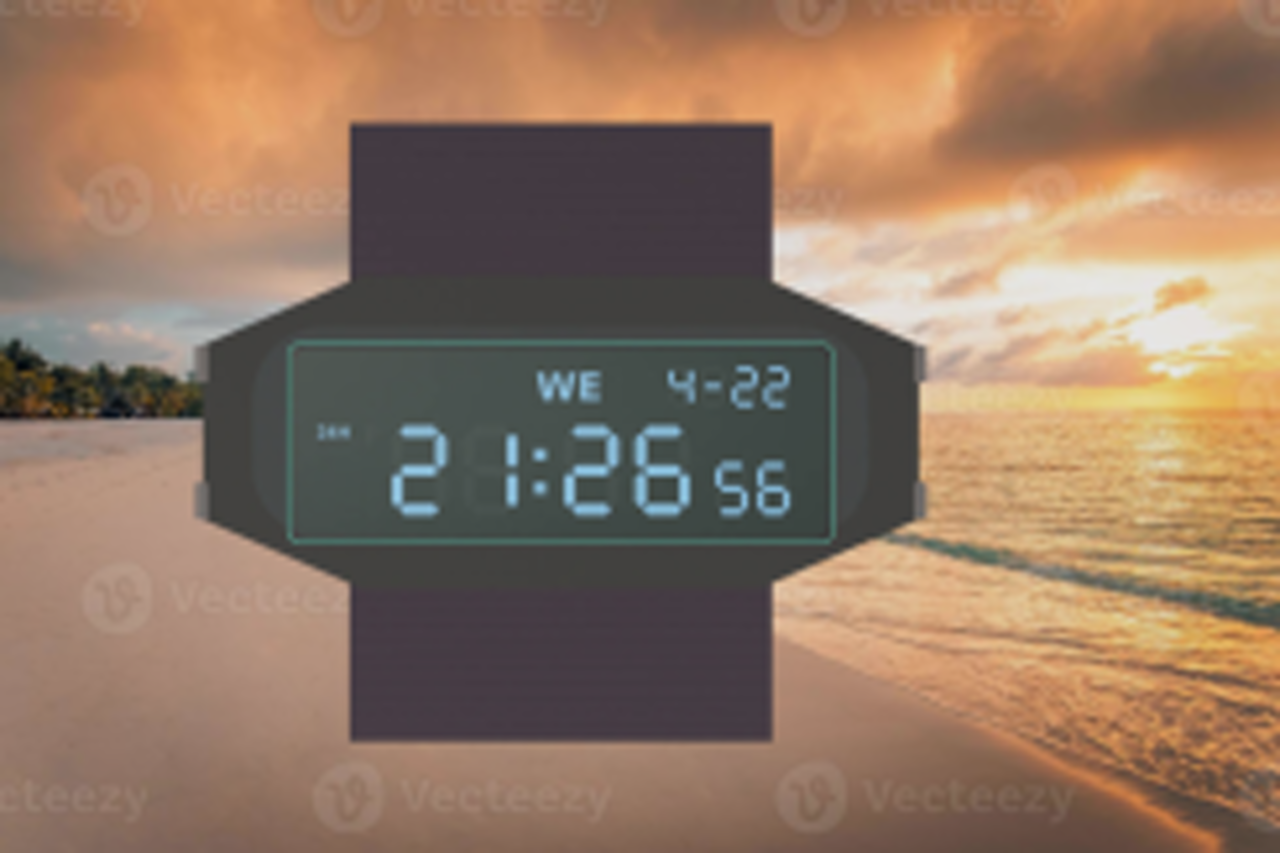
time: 21:26:56
